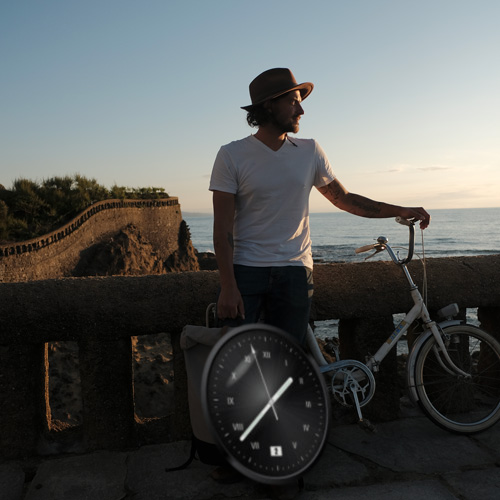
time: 1:37:57
